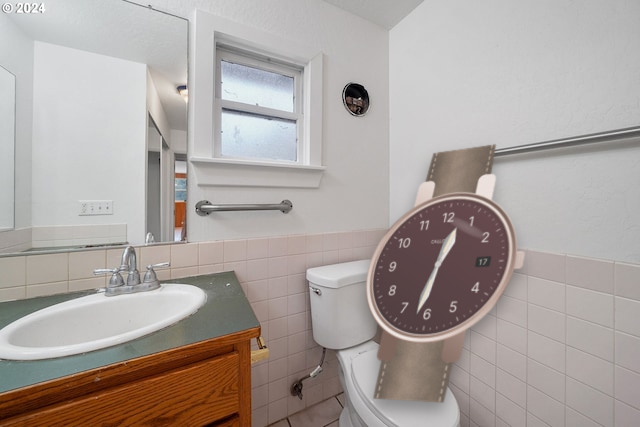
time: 12:32
